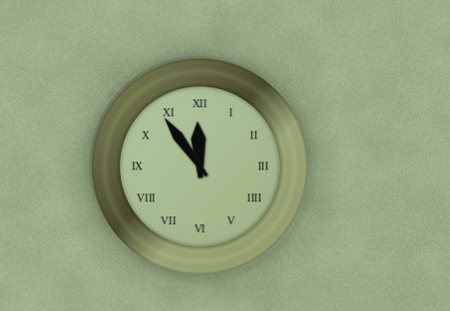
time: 11:54
